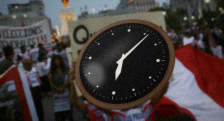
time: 6:06
